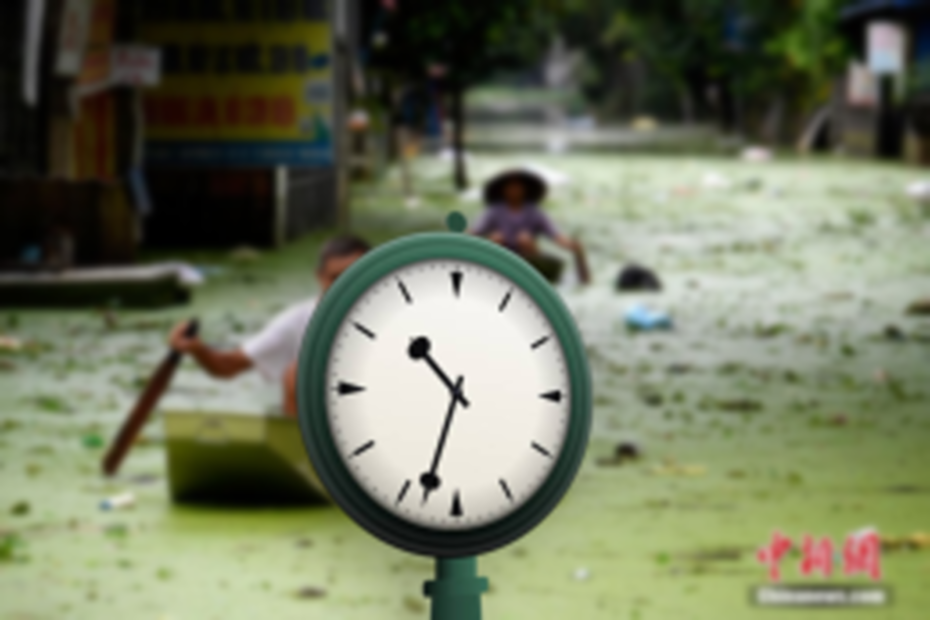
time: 10:33
